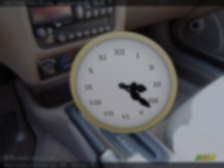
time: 3:22
